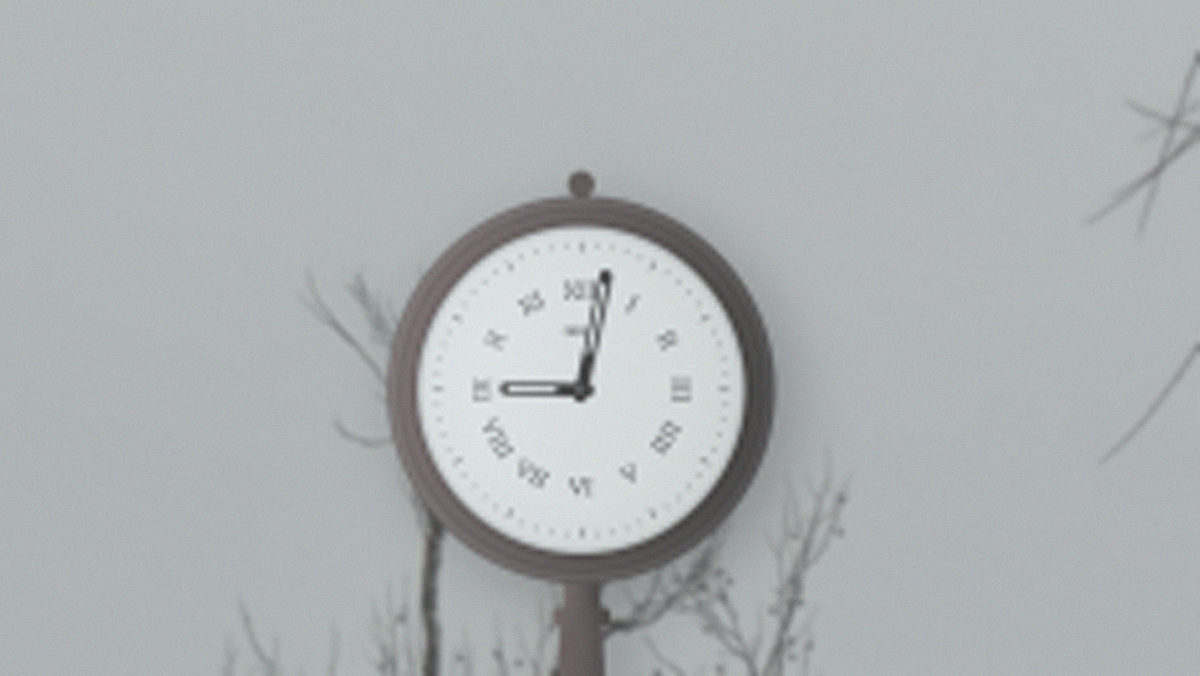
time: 9:02
